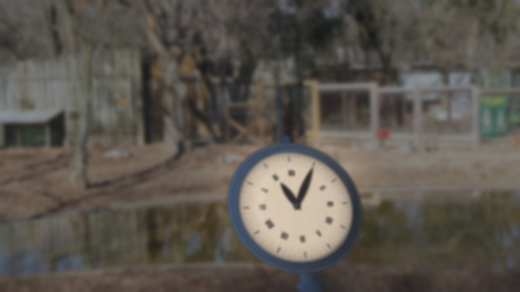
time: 11:05
